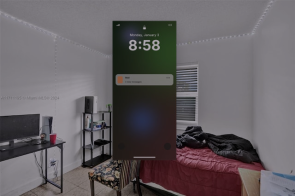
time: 8:58
